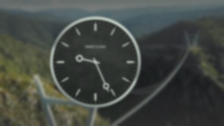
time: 9:26
